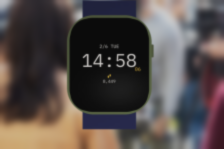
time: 14:58
